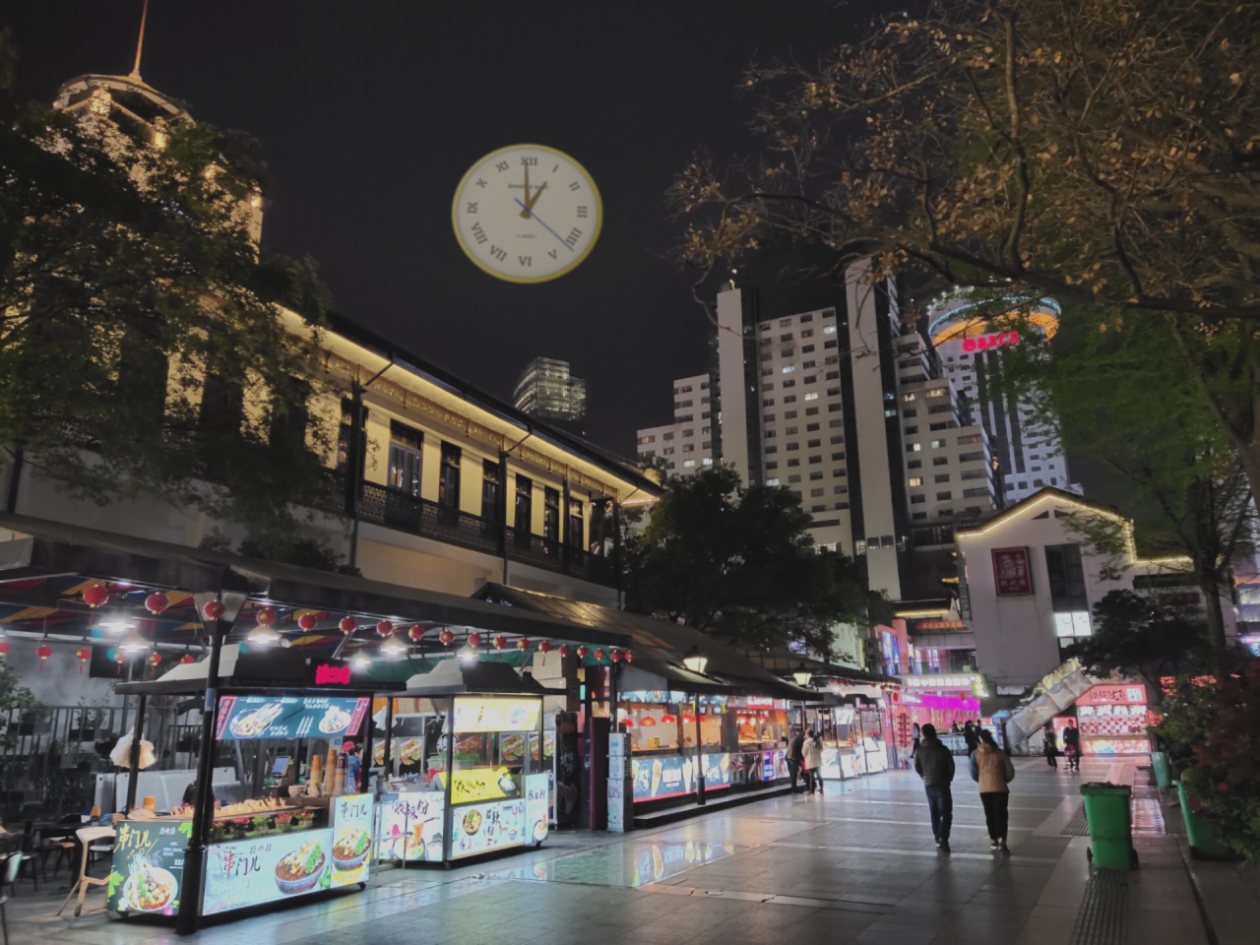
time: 12:59:22
